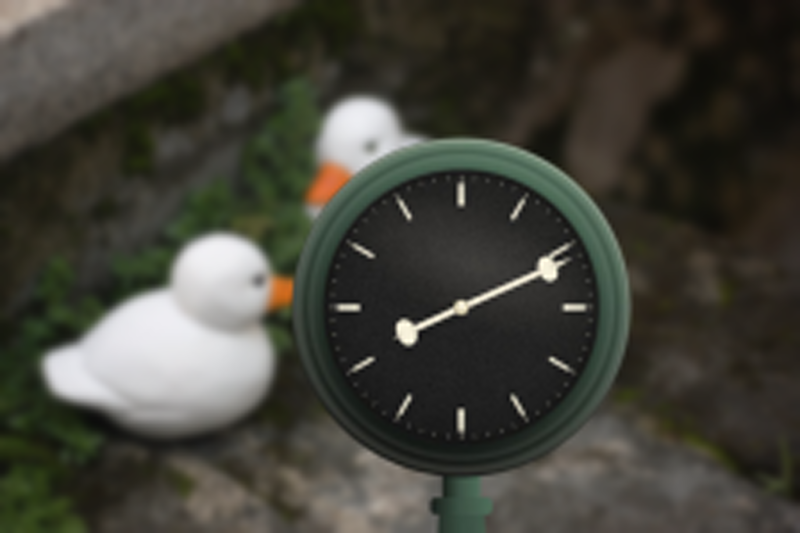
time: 8:11
